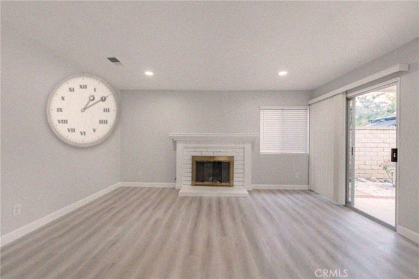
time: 1:10
